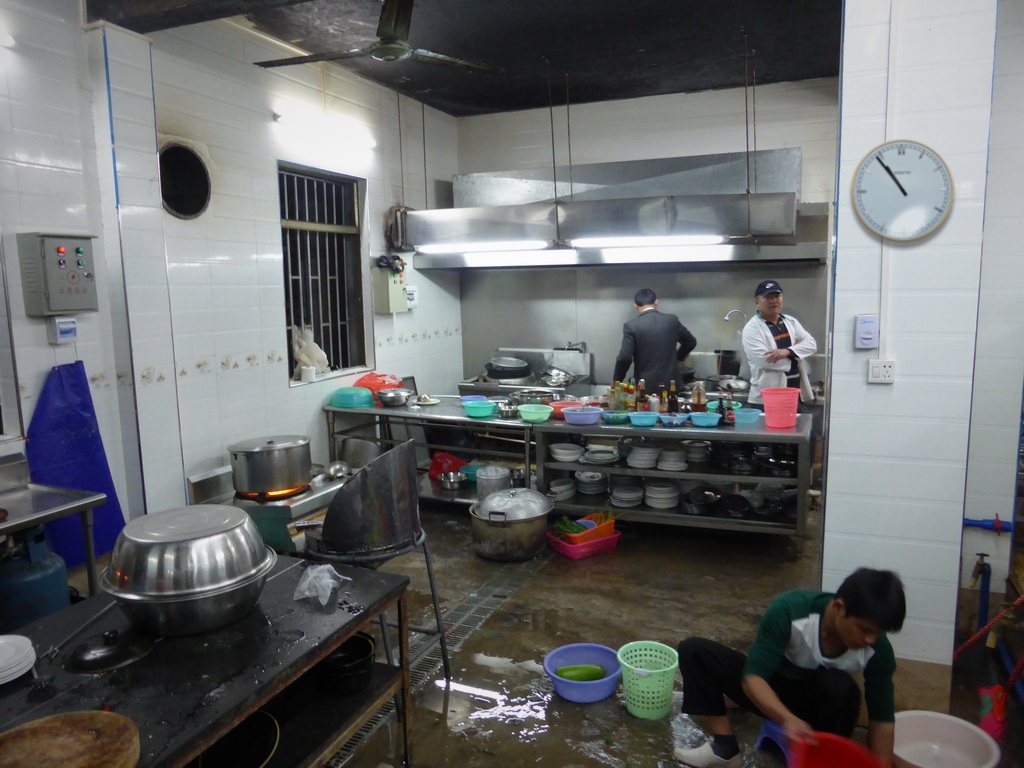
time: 10:54
